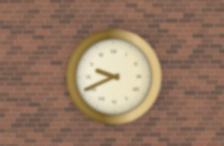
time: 9:41
